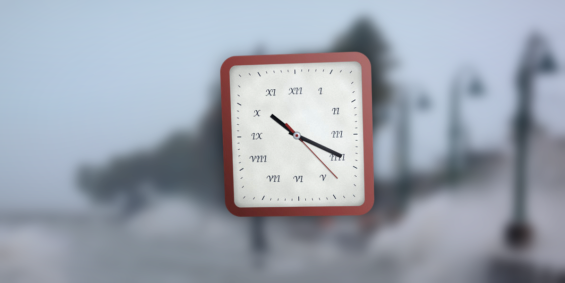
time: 10:19:23
